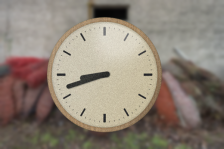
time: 8:42
